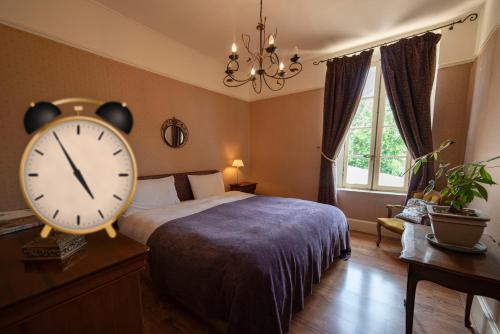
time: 4:55
